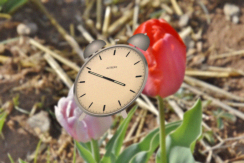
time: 3:49
